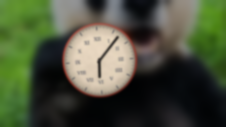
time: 6:07
